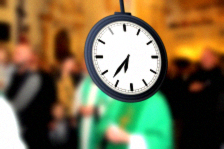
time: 6:37
